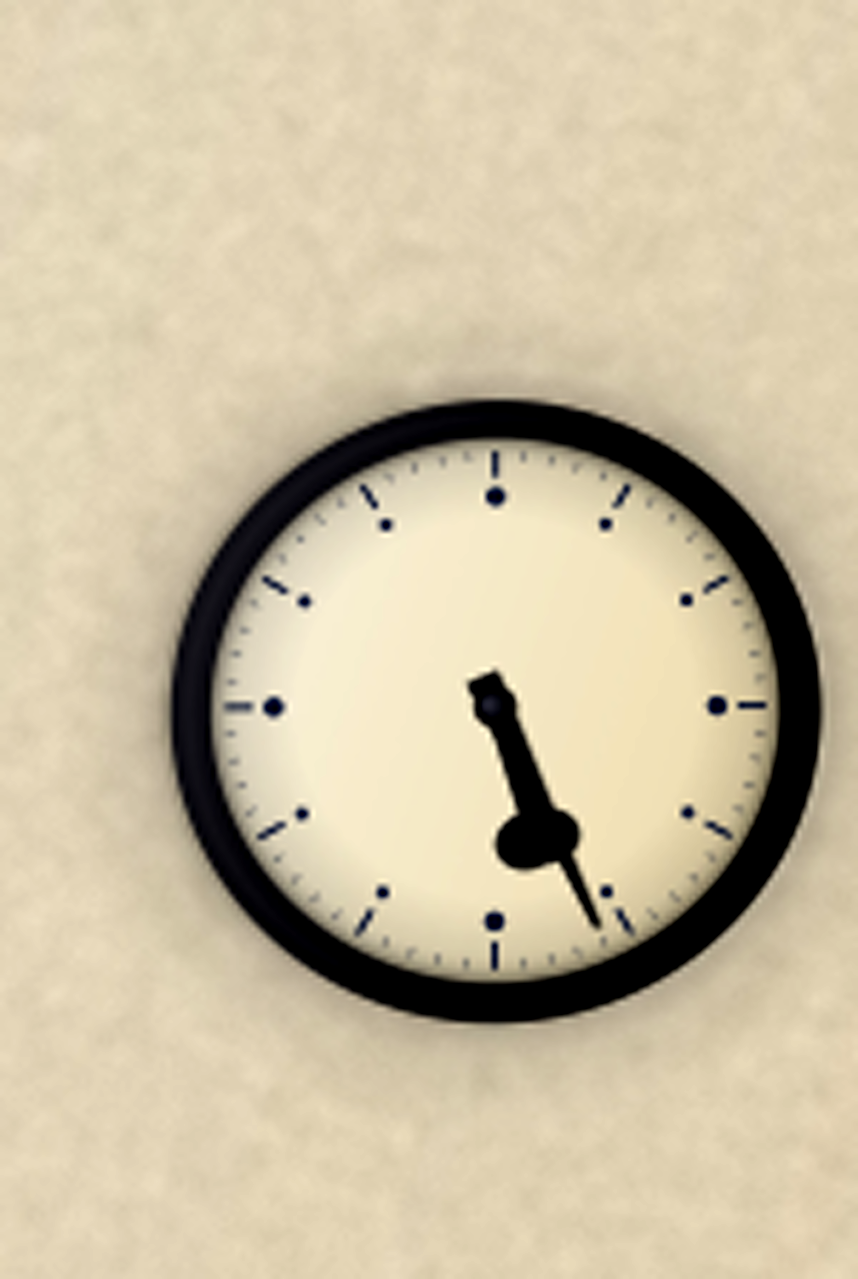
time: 5:26
